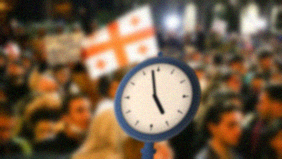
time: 4:58
